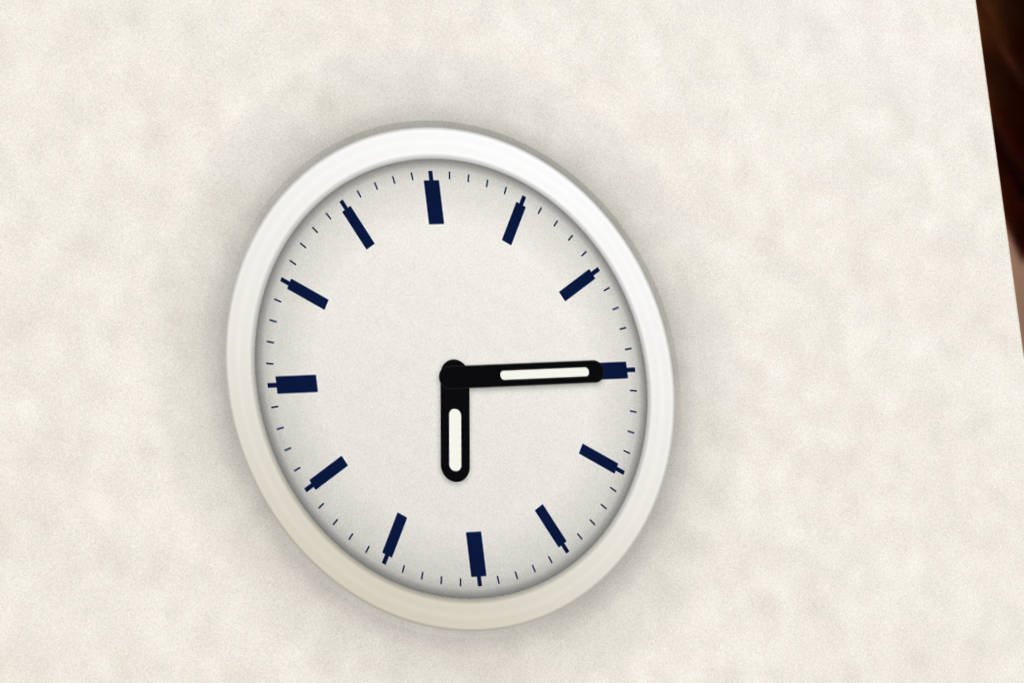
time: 6:15
